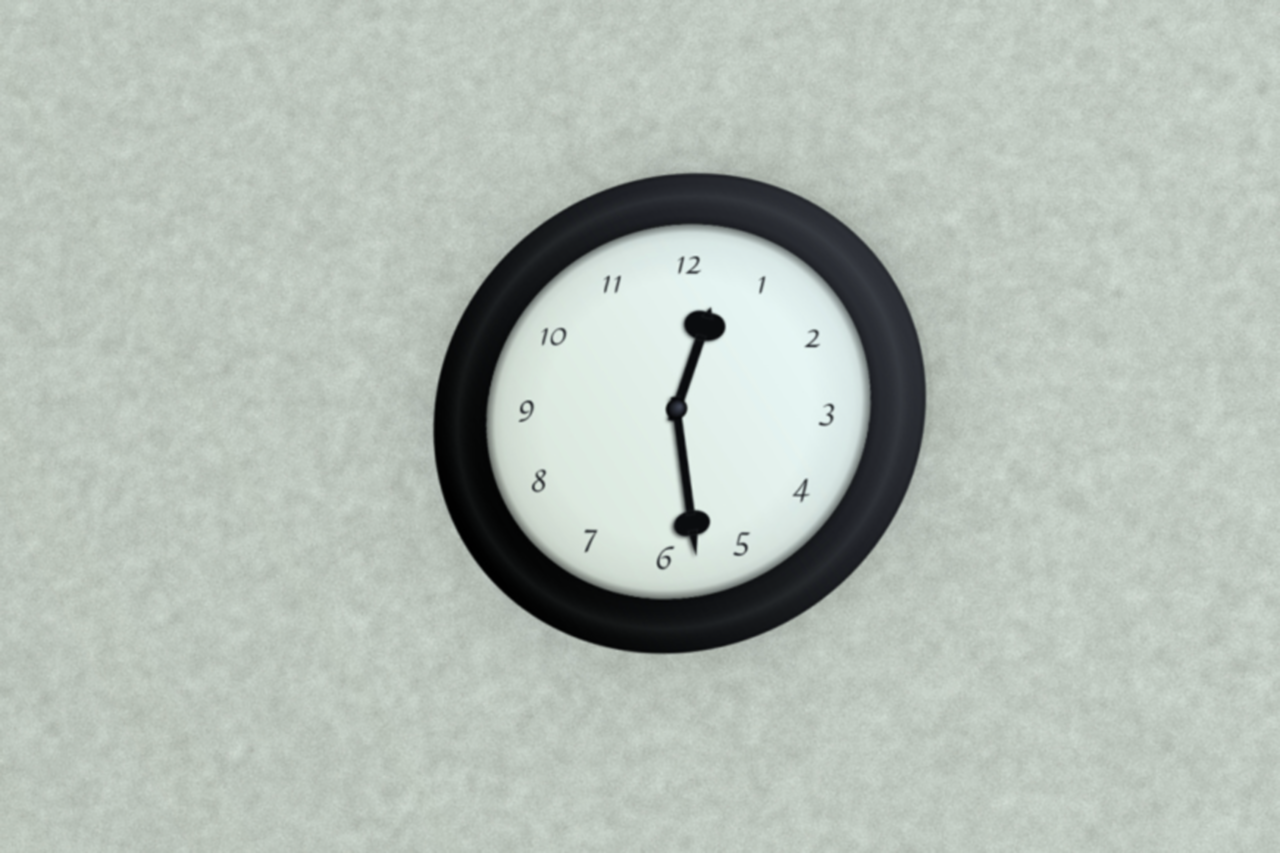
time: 12:28
